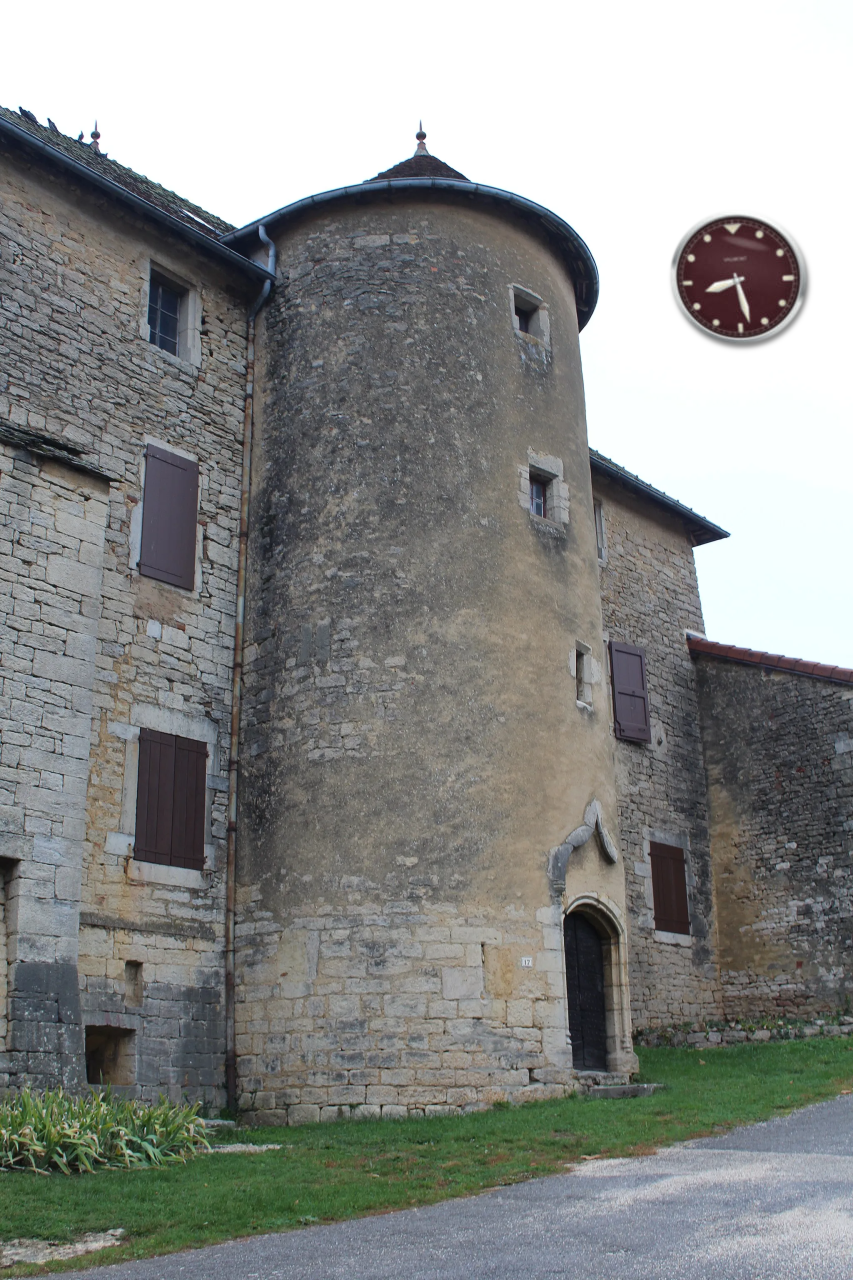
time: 8:28
